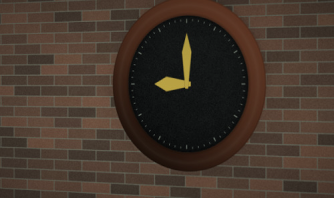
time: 9:00
